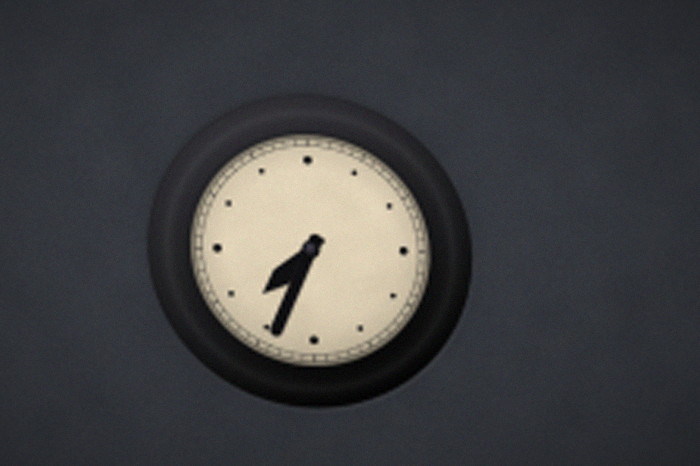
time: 7:34
